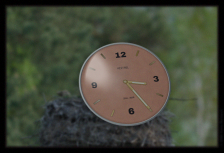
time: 3:25
